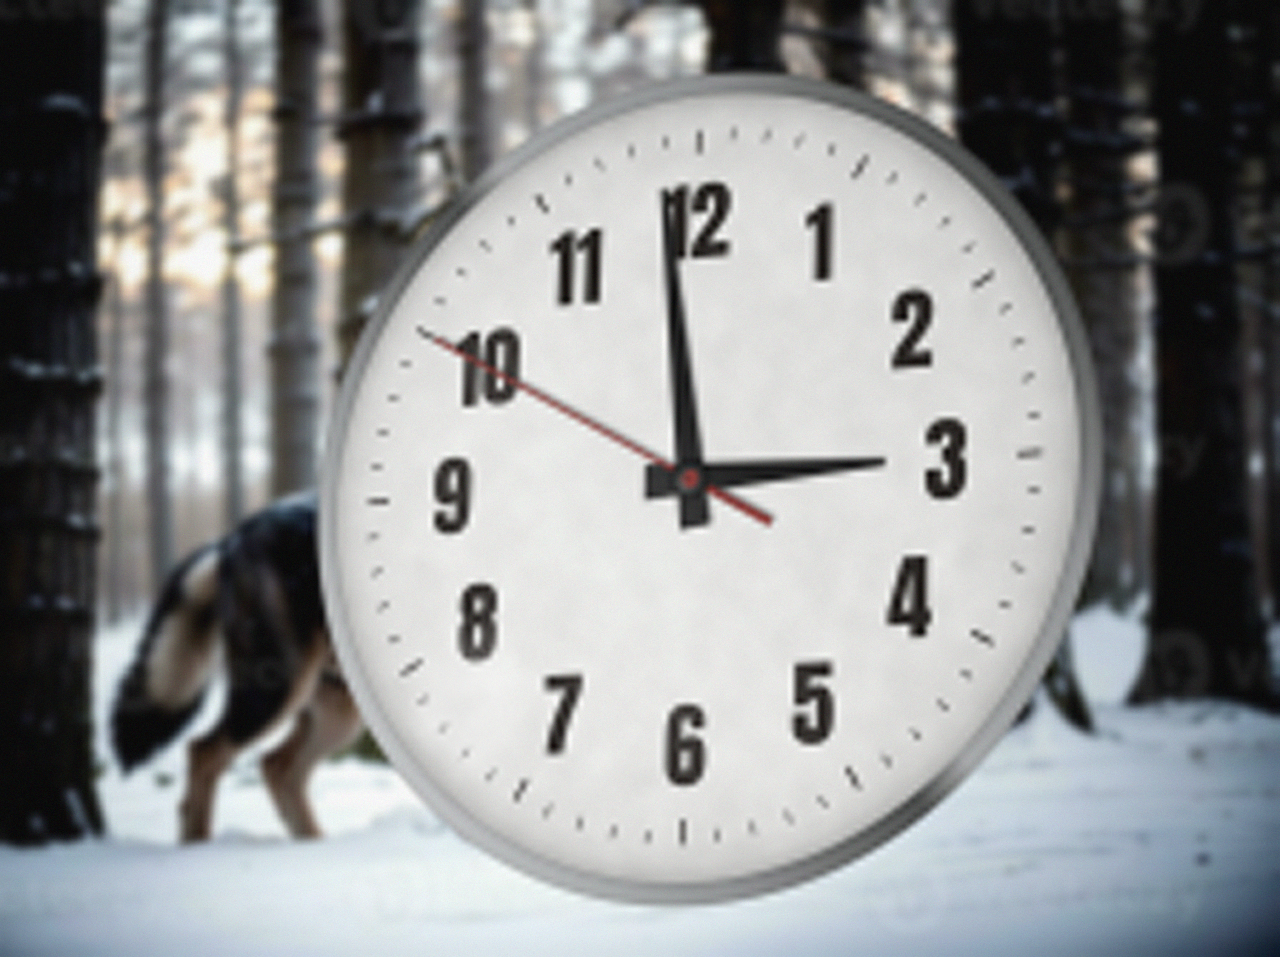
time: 2:58:50
